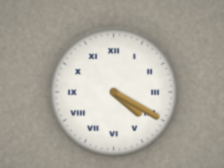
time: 4:20
